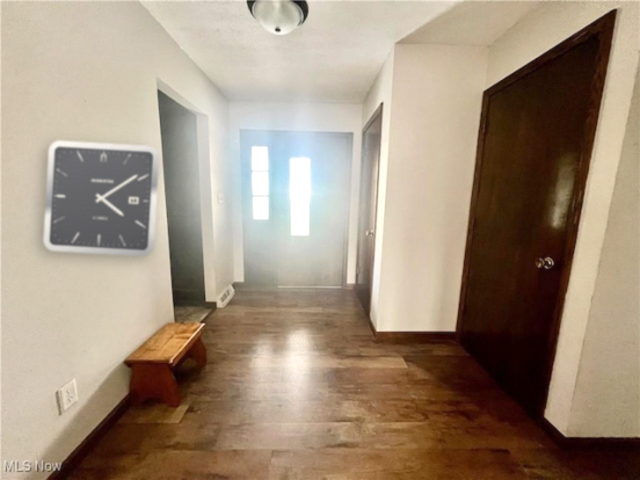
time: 4:09
